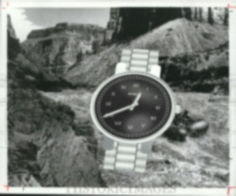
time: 12:40
